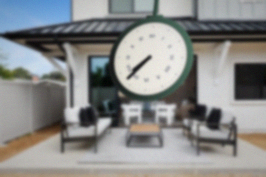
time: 7:37
